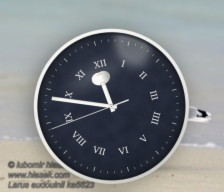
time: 11:48:44
